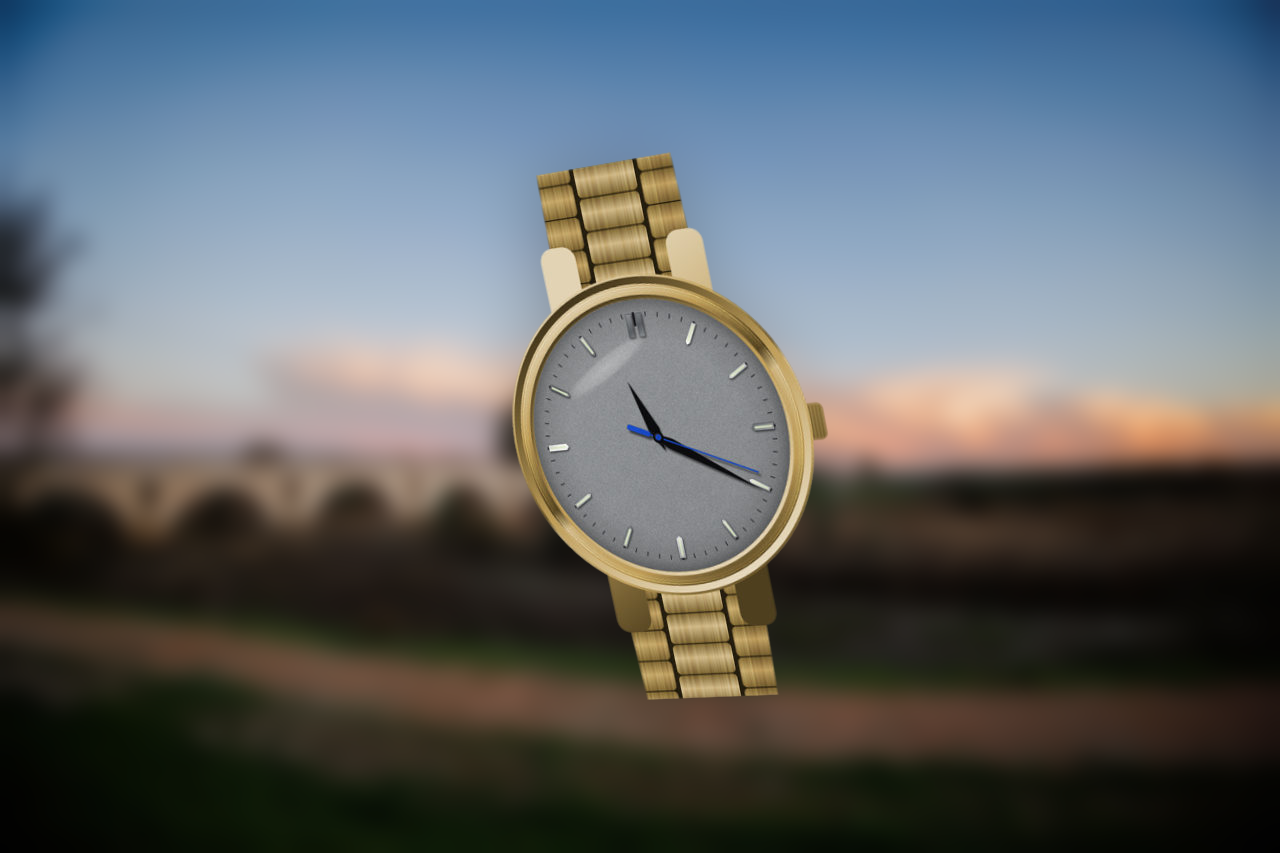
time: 11:20:19
